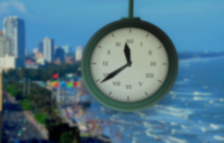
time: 11:39
